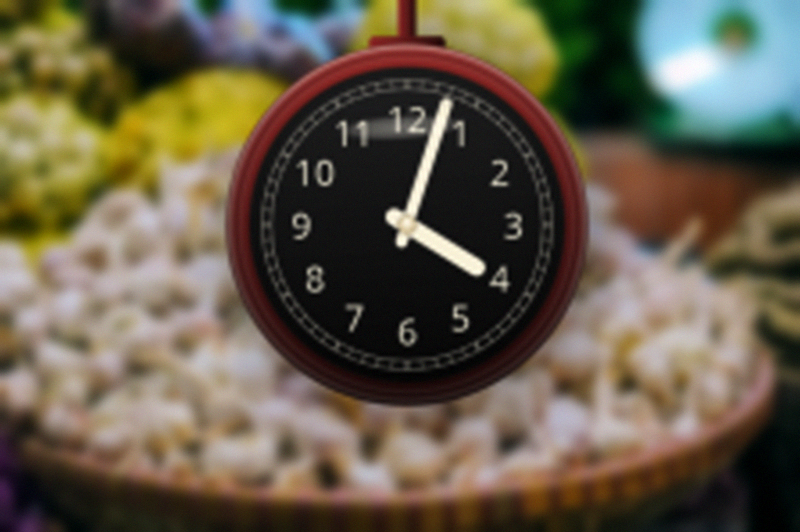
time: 4:03
